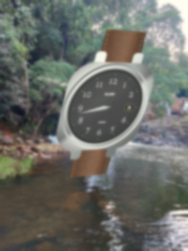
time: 8:43
